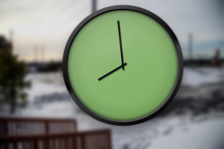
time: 7:59
